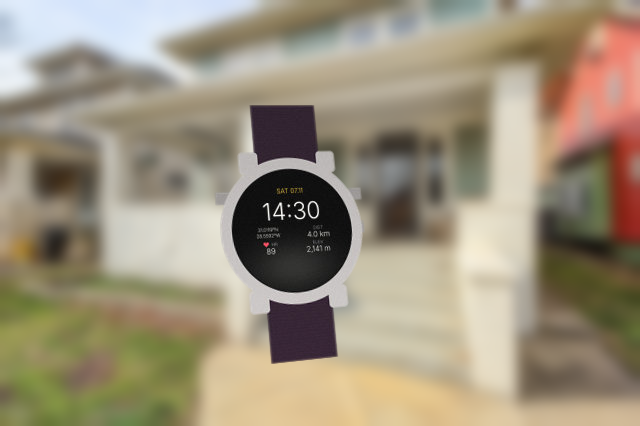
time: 14:30
